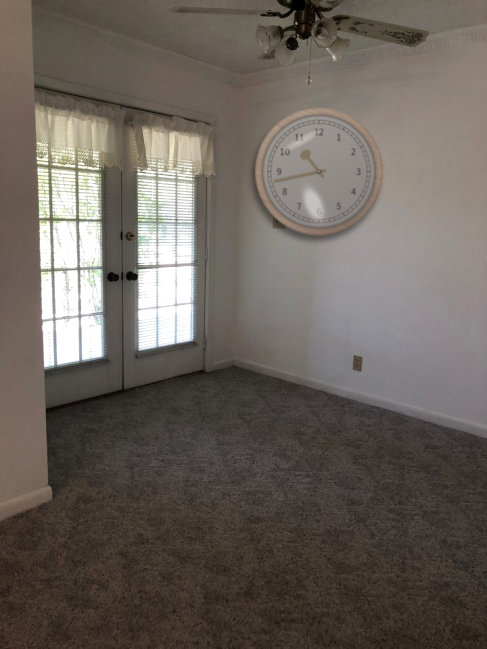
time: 10:43
